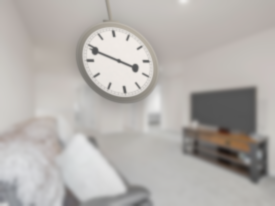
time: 3:49
